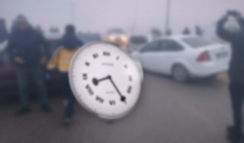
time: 8:25
